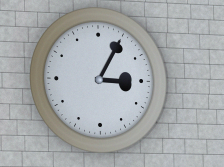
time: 3:05
